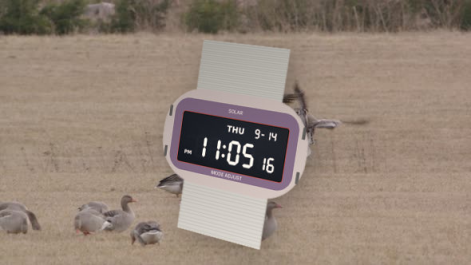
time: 11:05:16
